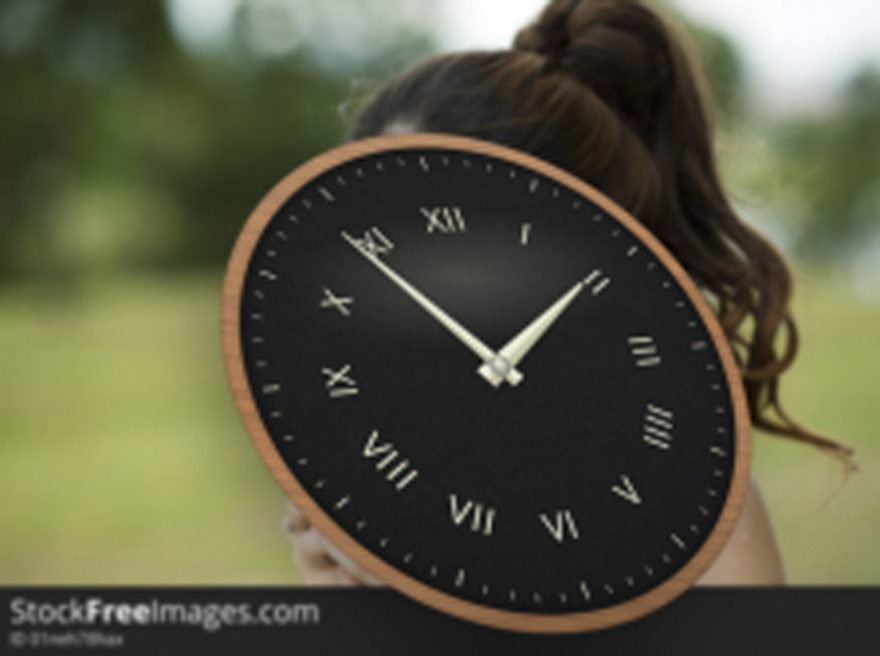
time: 1:54
